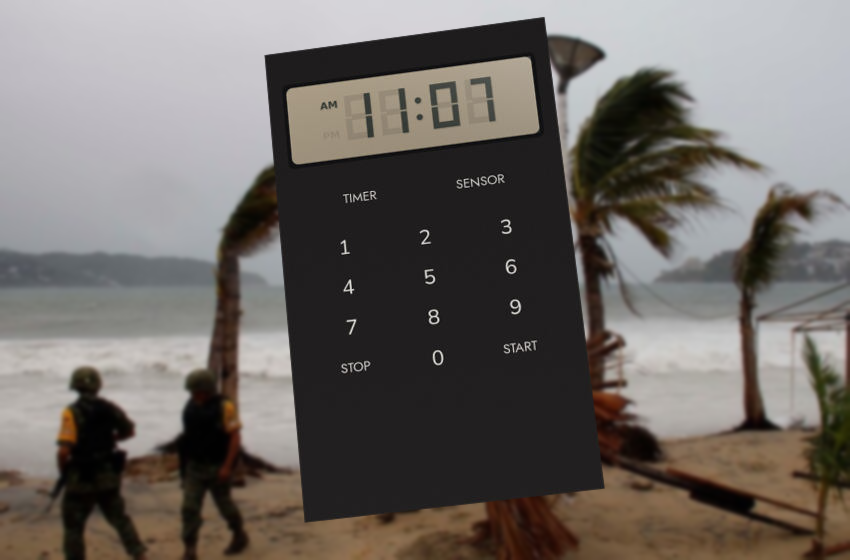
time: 11:07
